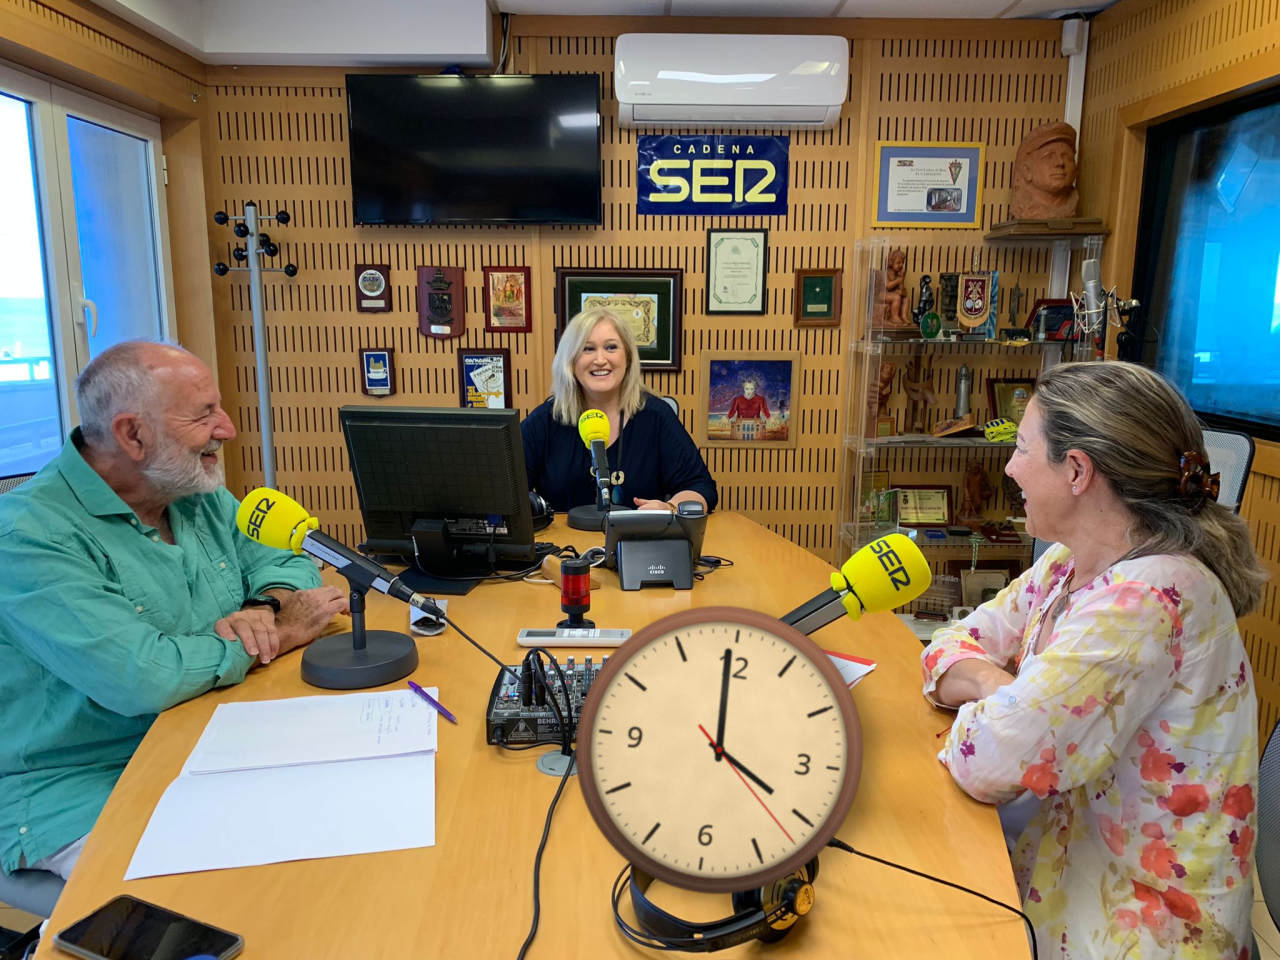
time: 3:59:22
